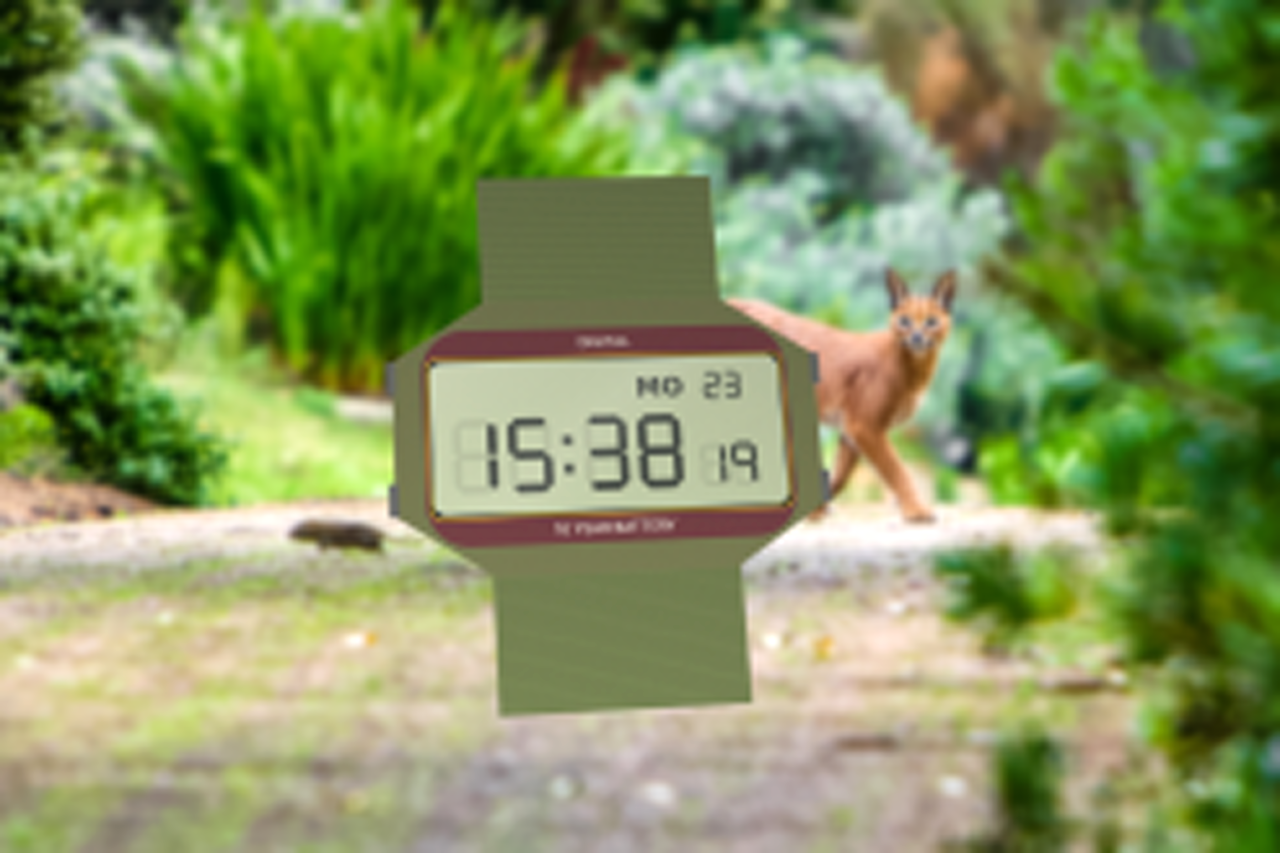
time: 15:38:19
